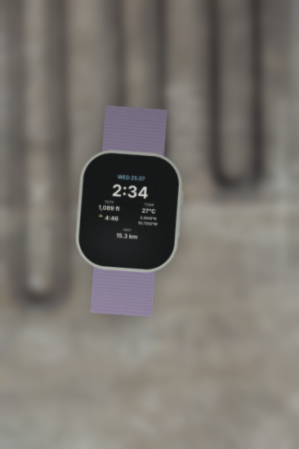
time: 2:34
